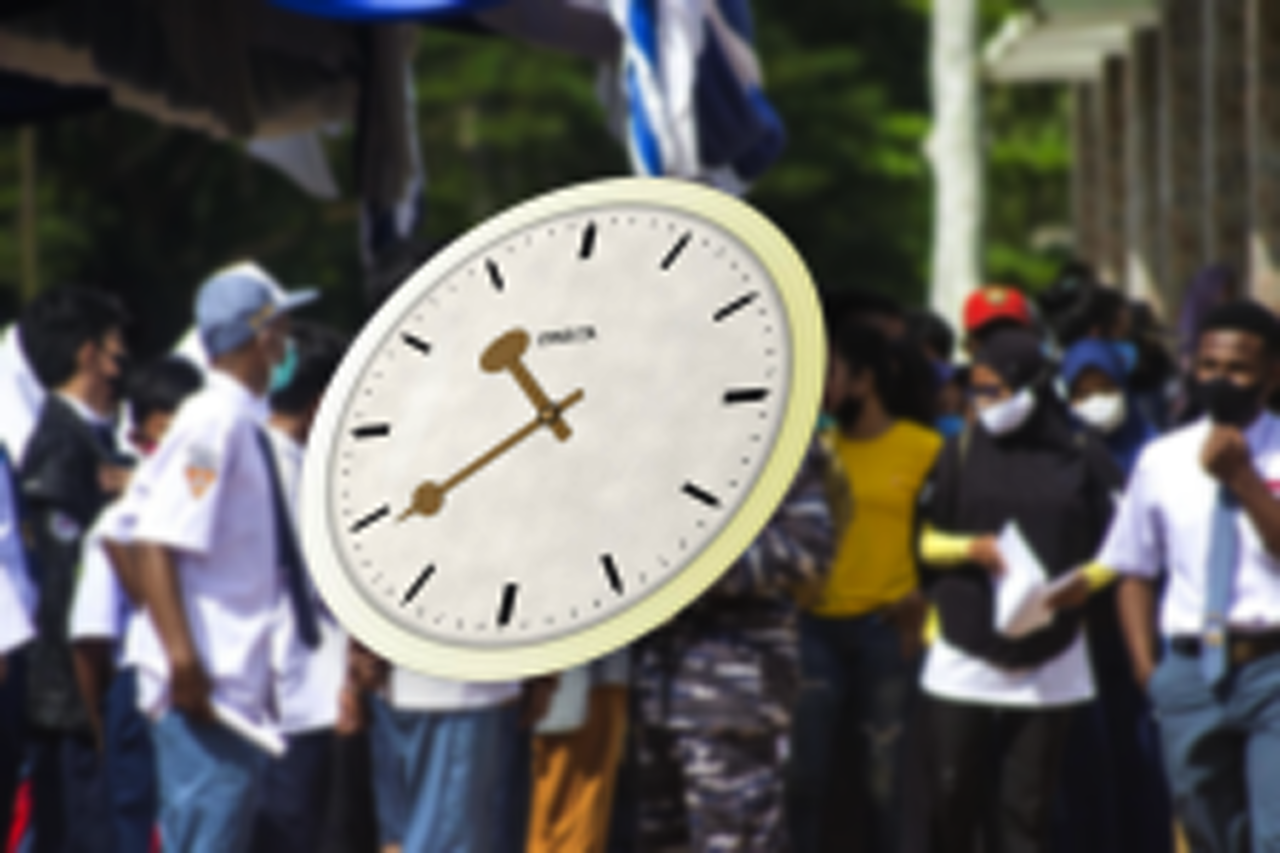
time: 10:39
